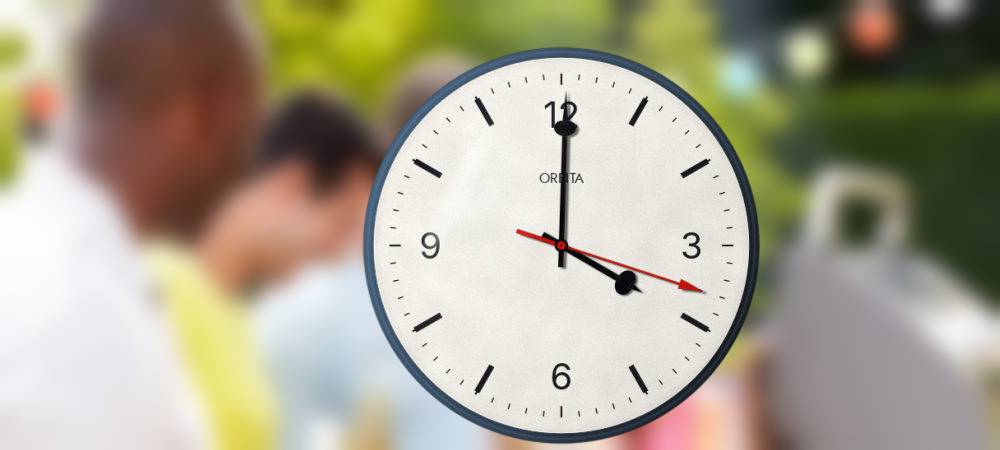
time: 4:00:18
